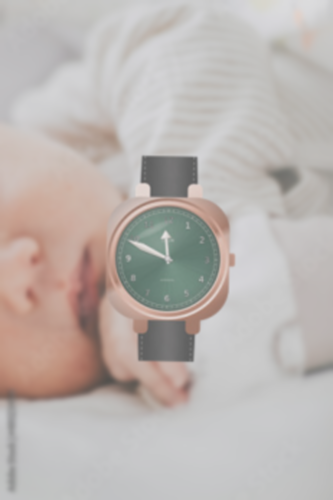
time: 11:49
